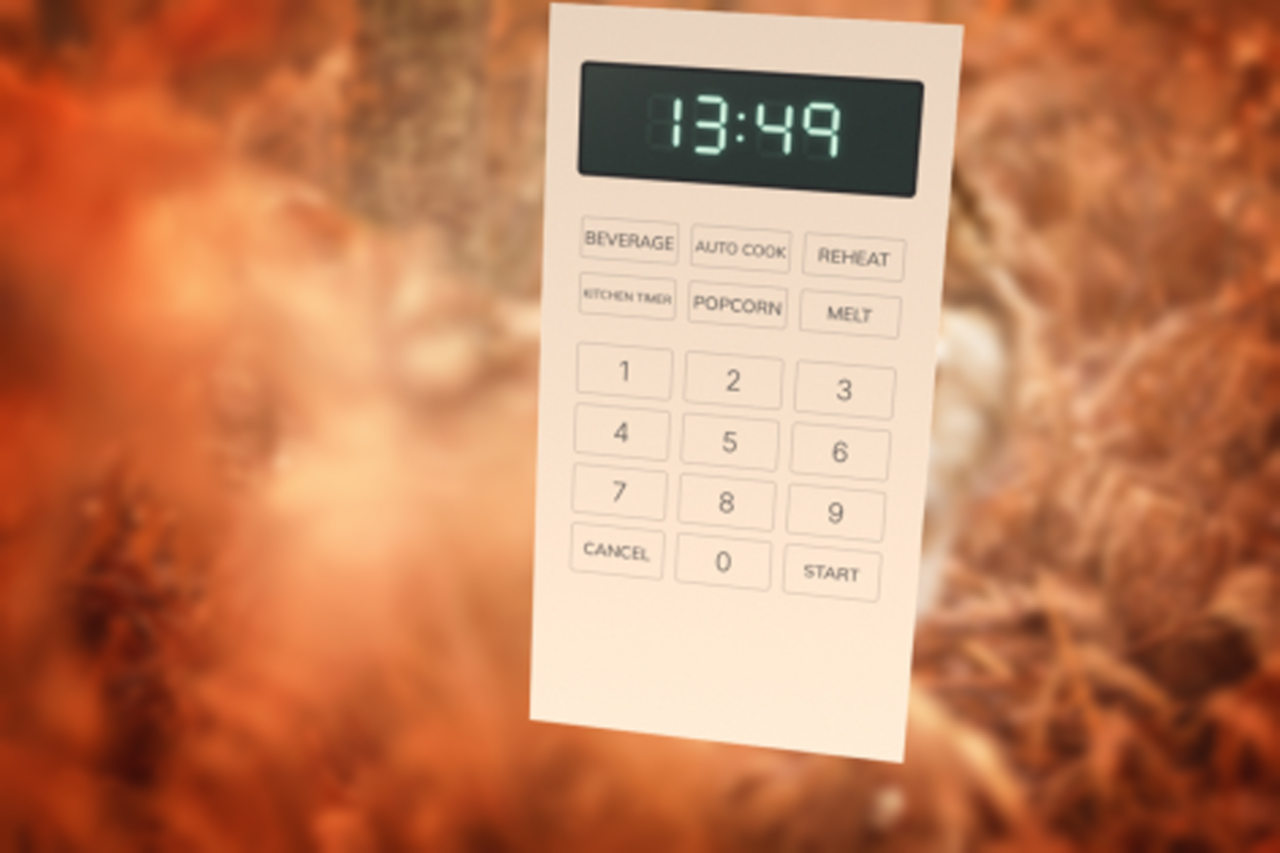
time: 13:49
